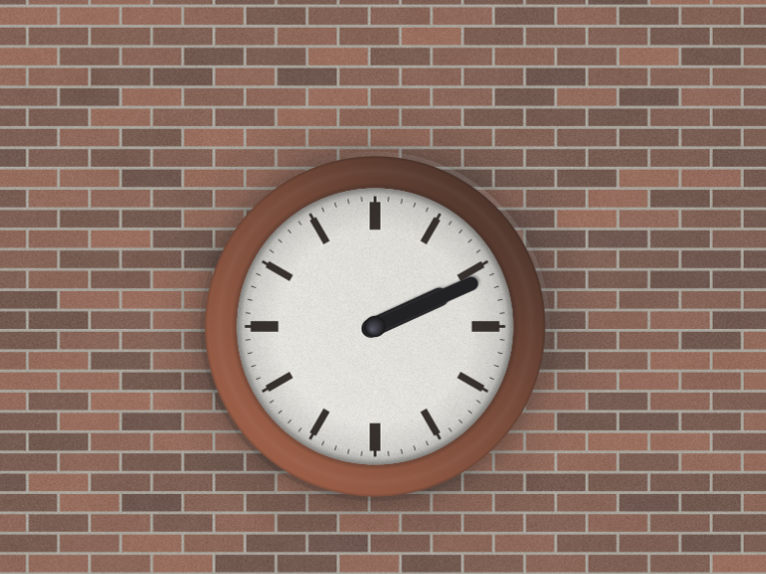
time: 2:11
